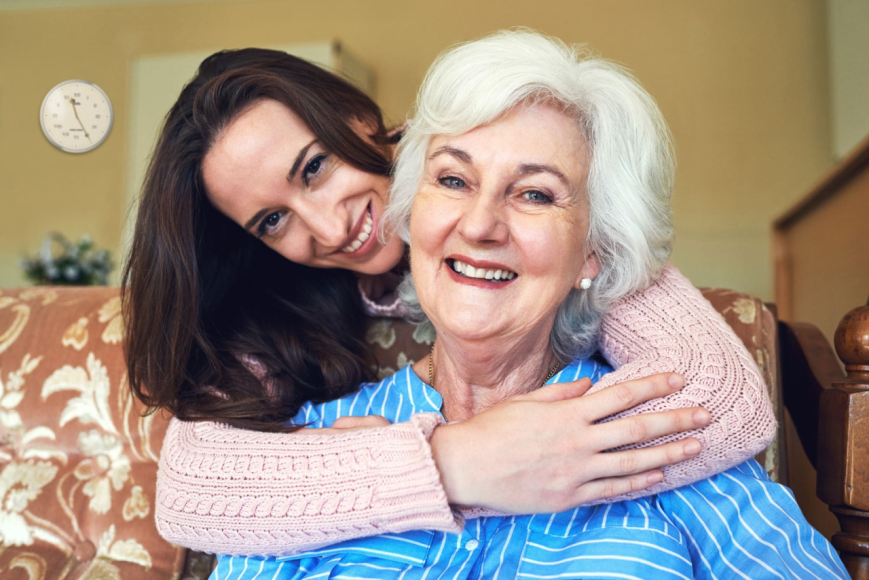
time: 11:25
